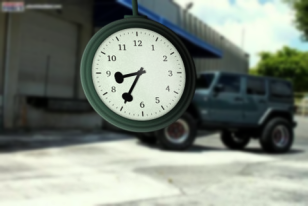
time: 8:35
